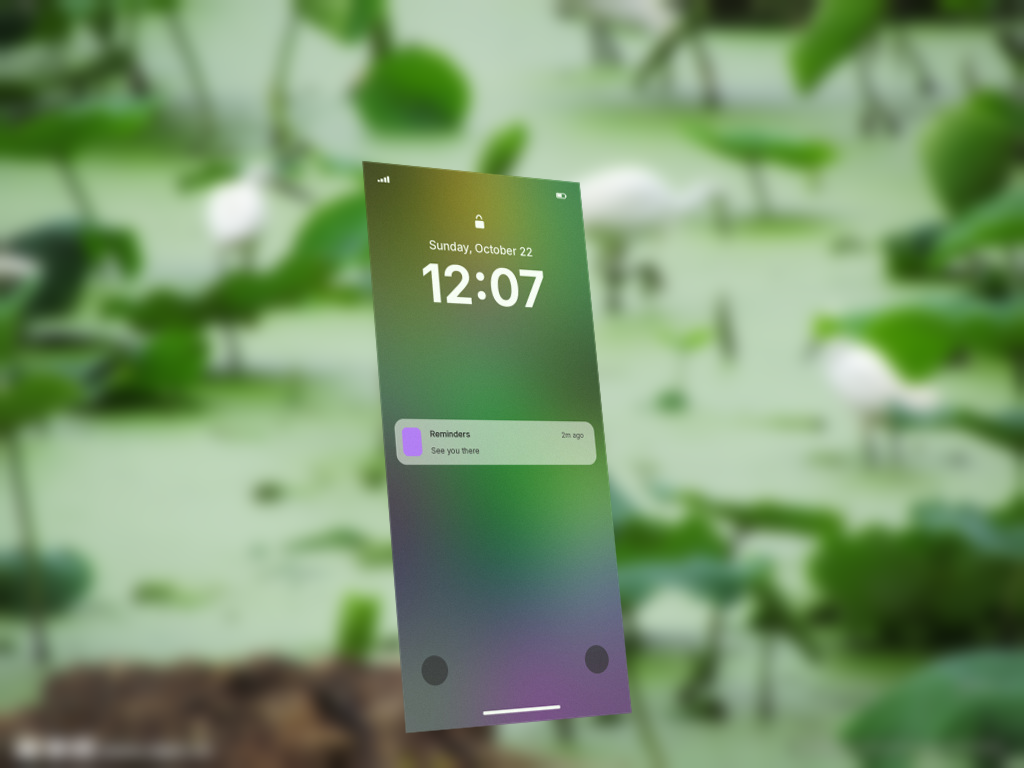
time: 12:07
